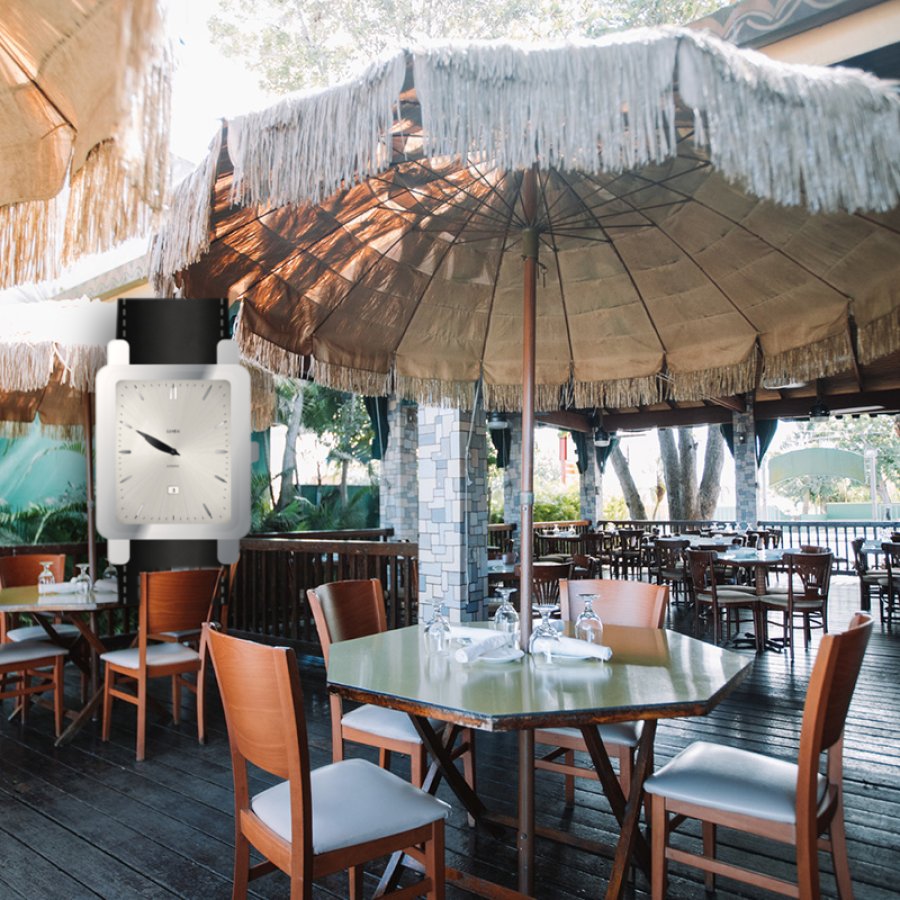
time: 9:50
